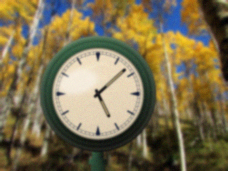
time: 5:08
